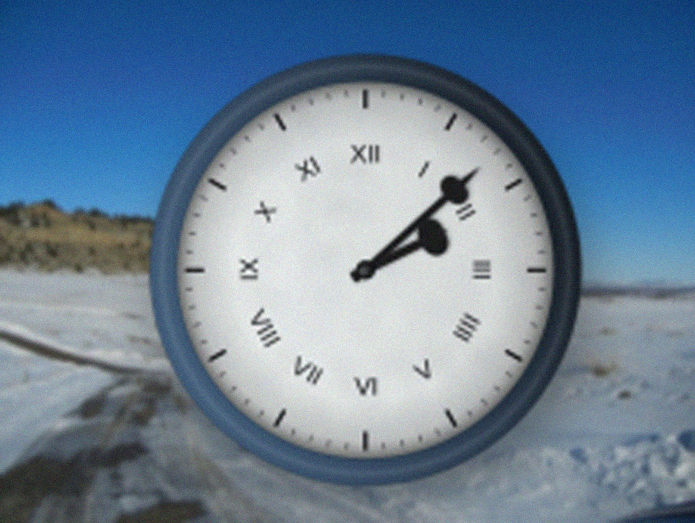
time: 2:08
